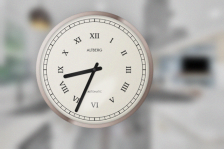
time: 8:34
